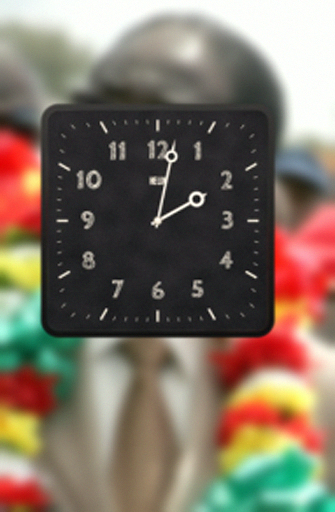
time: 2:02
